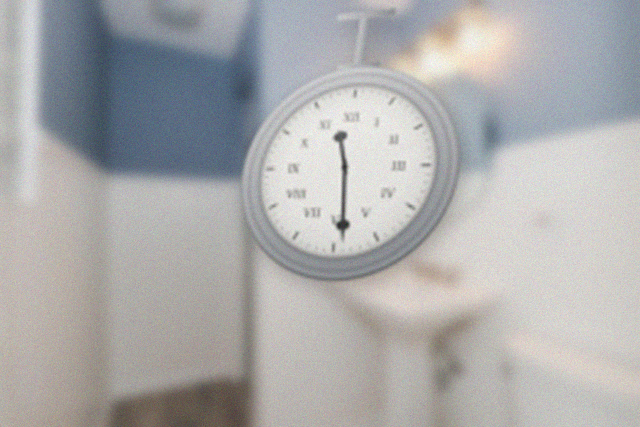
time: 11:29
